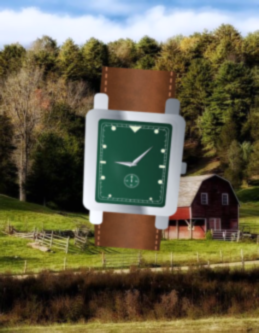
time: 9:07
